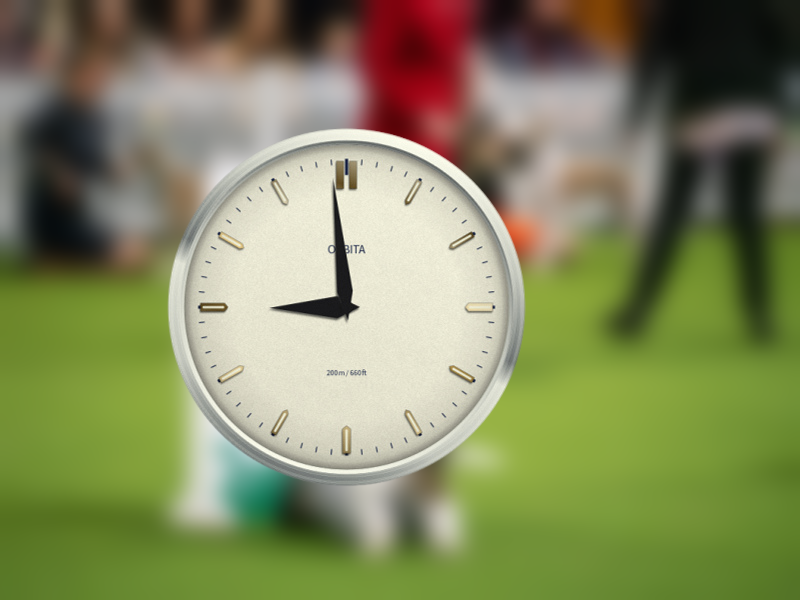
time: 8:59
